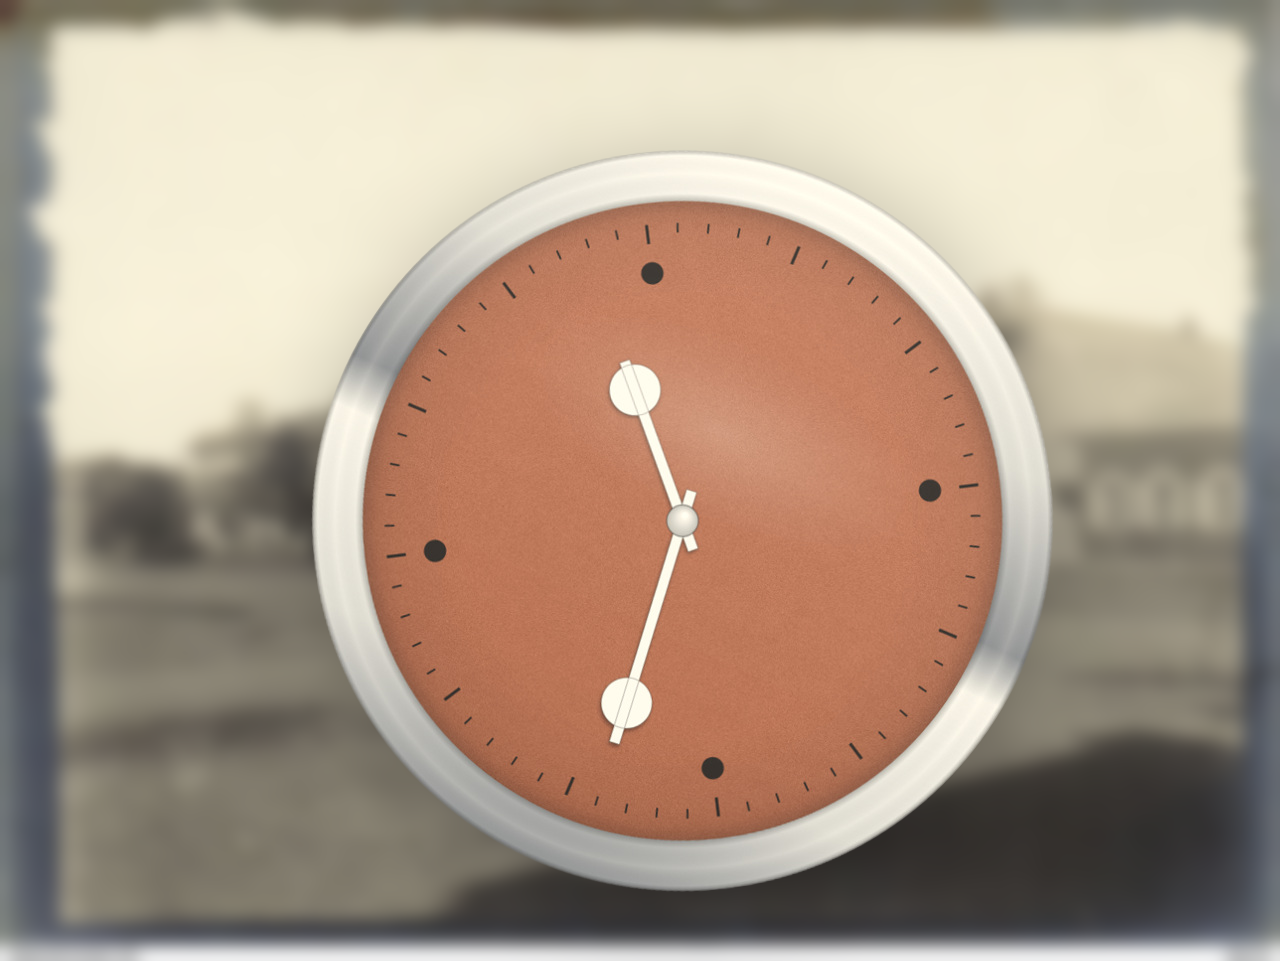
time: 11:34
